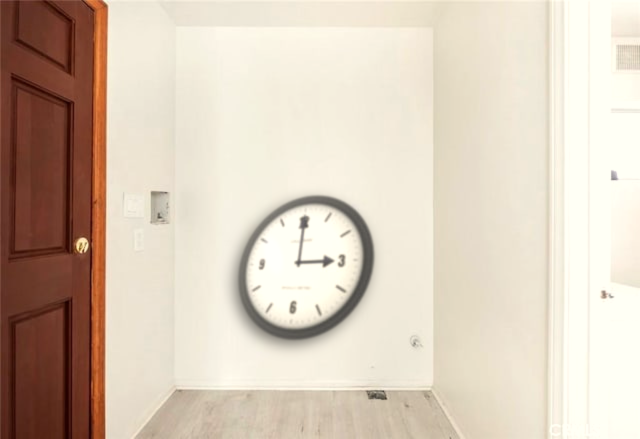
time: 3:00
